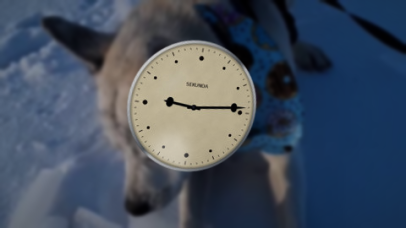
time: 9:14
